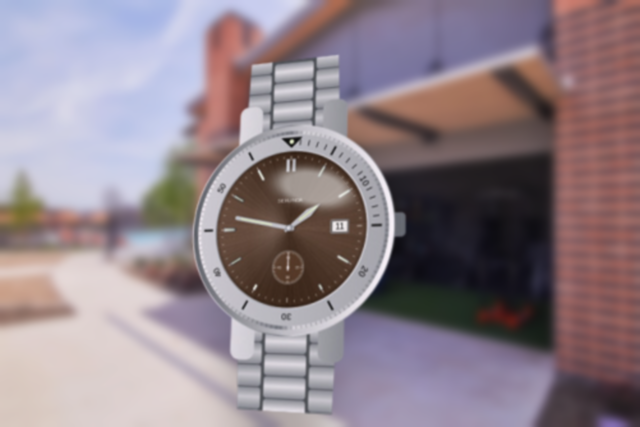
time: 1:47
